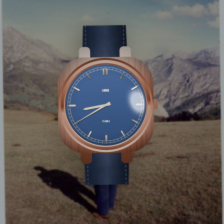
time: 8:40
